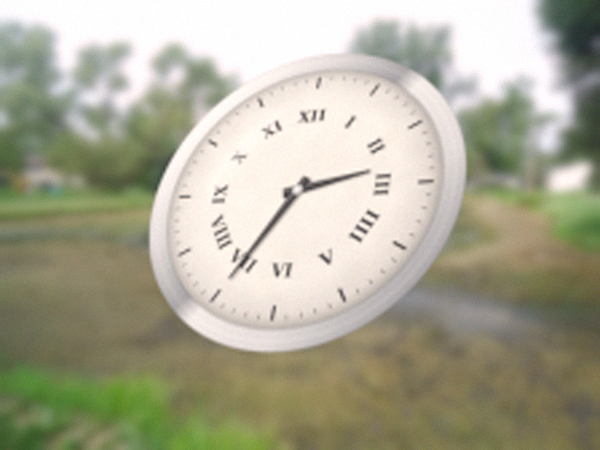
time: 2:35
